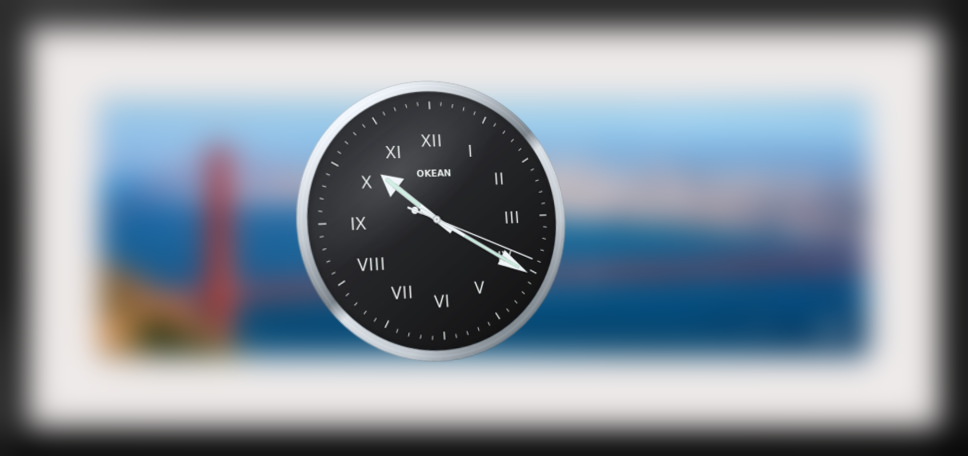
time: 10:20:19
